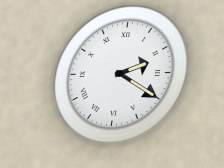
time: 2:20
